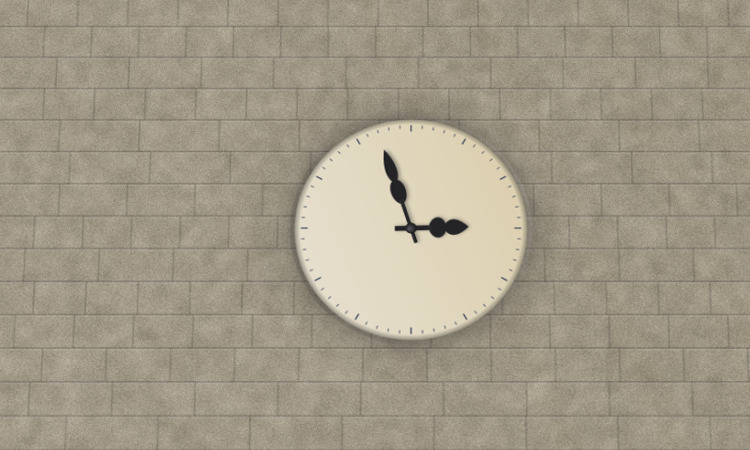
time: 2:57
